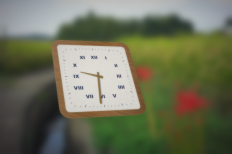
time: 9:31
